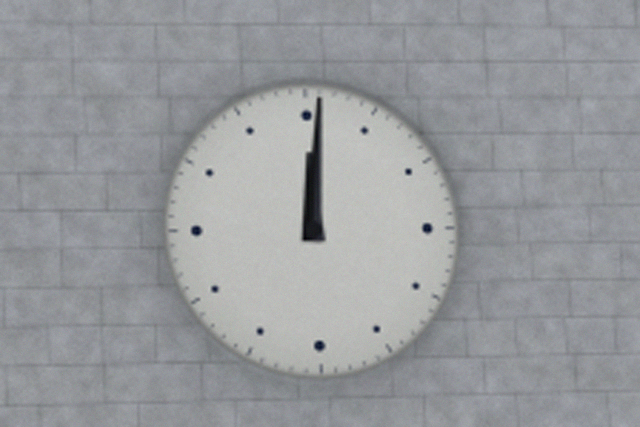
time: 12:01
